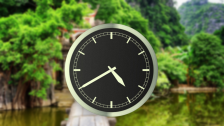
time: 4:40
